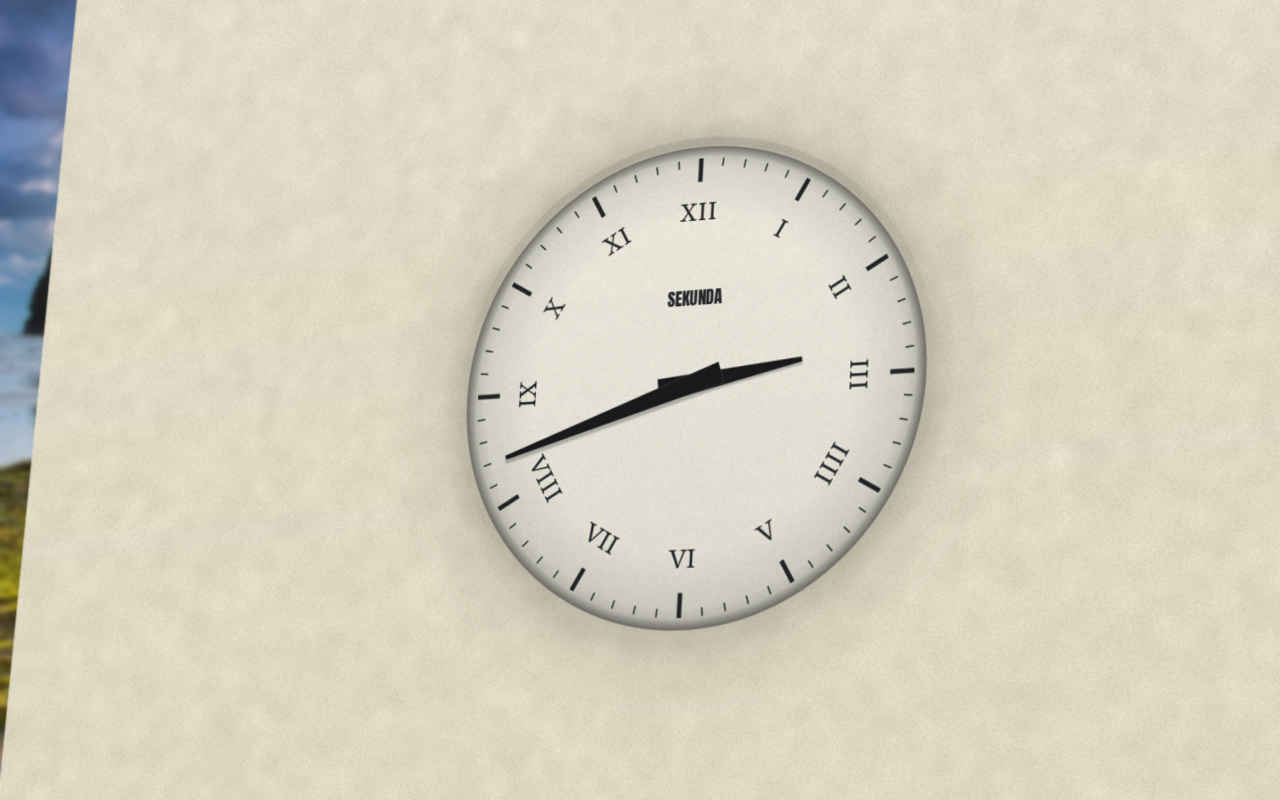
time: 2:42
